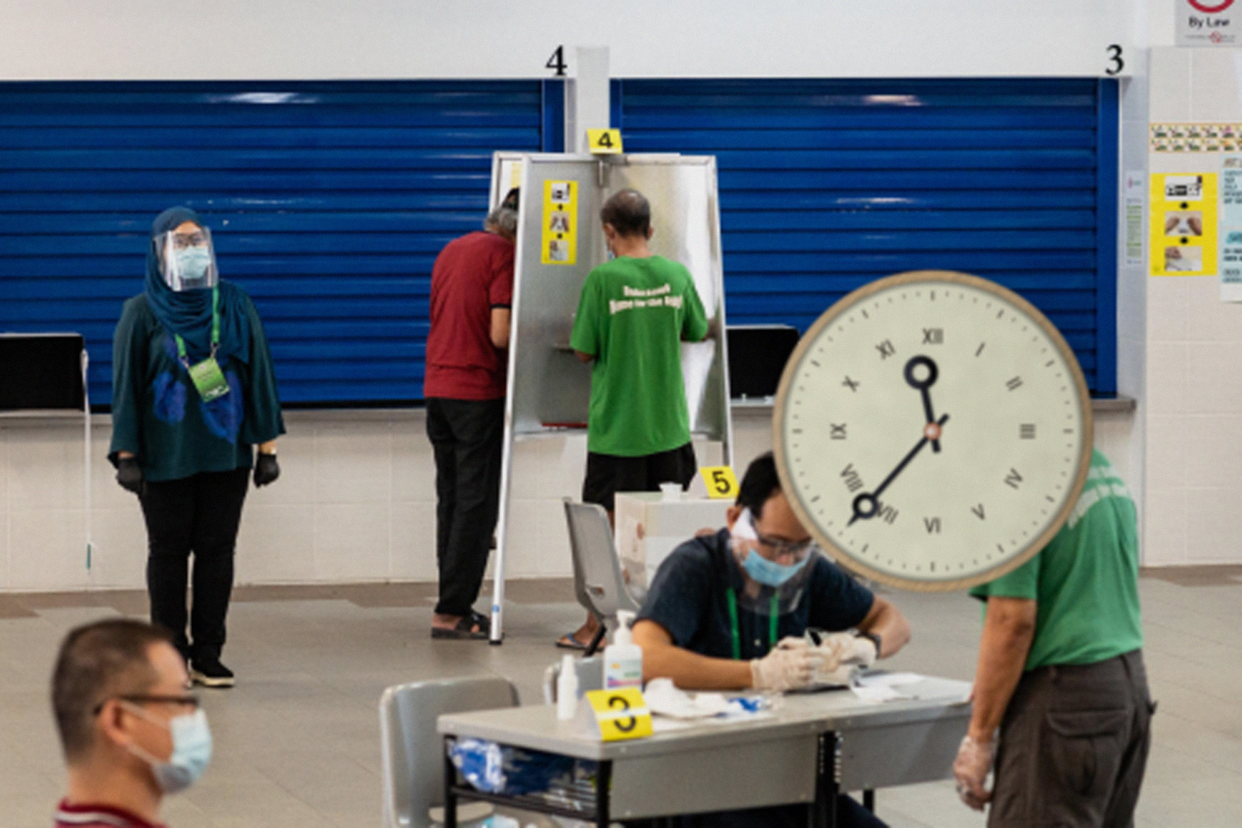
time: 11:37
